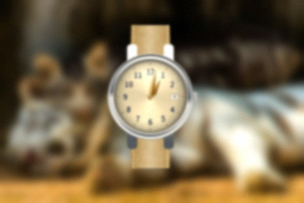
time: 1:02
